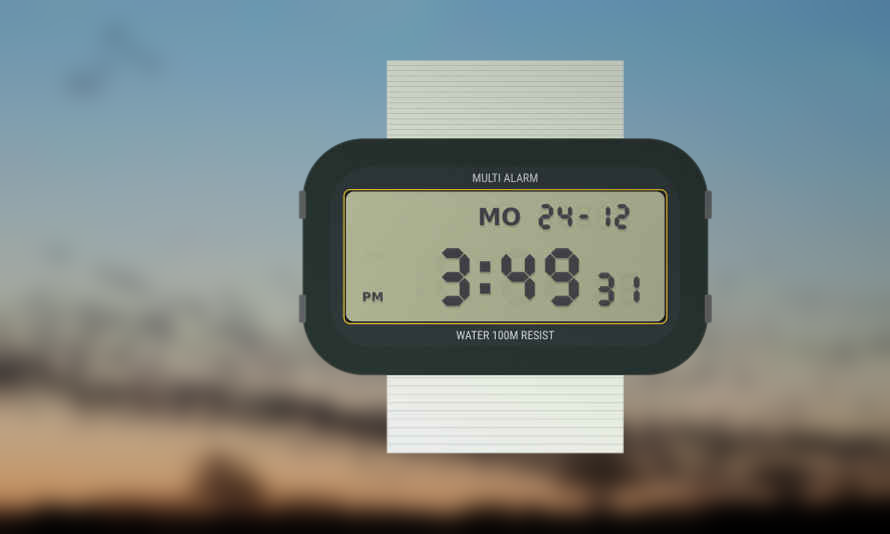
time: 3:49:31
